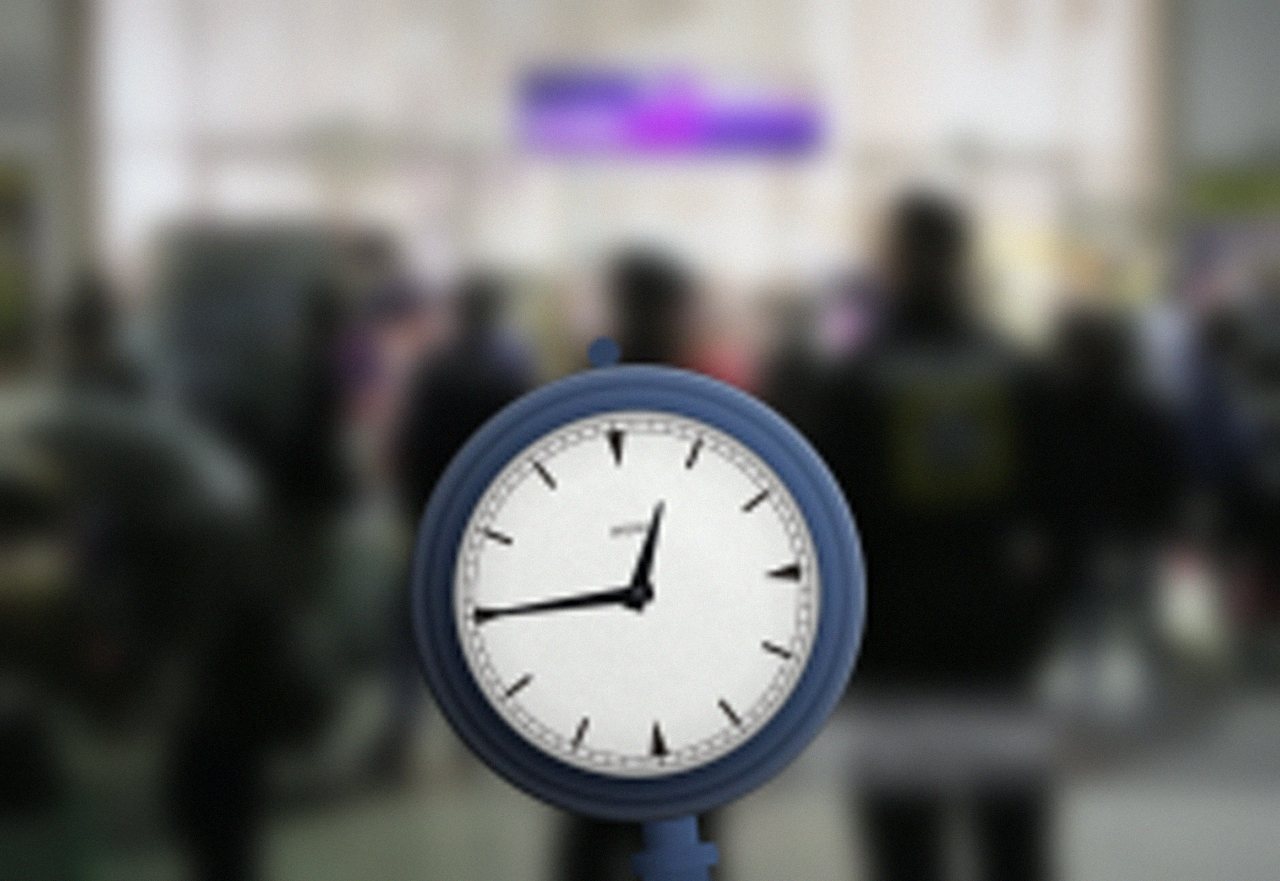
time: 12:45
